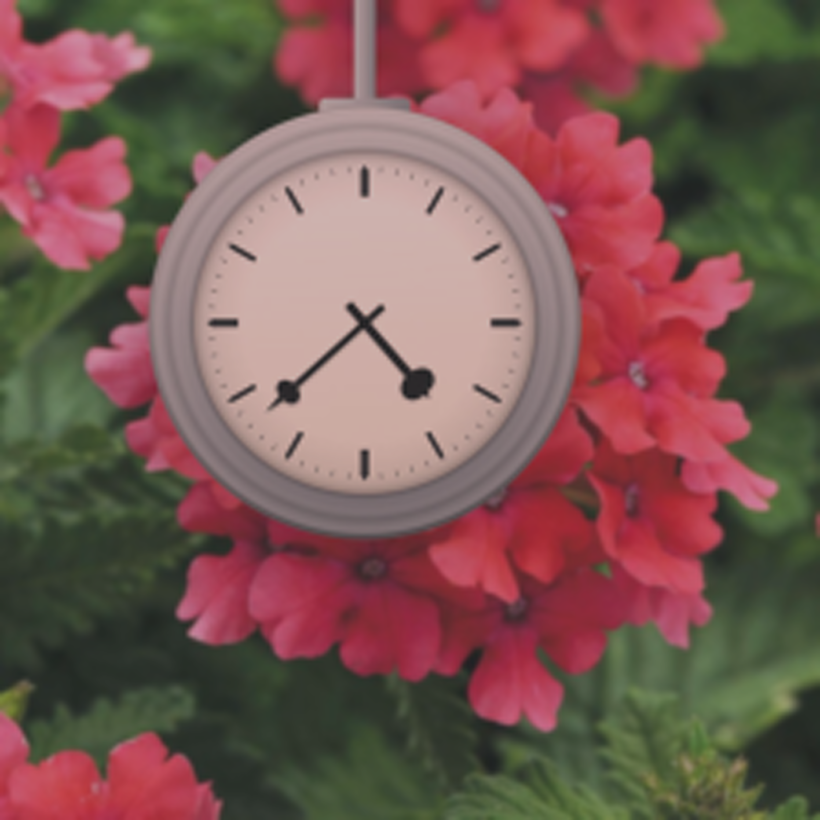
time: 4:38
